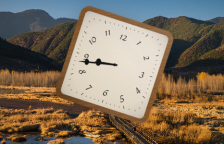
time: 8:43
